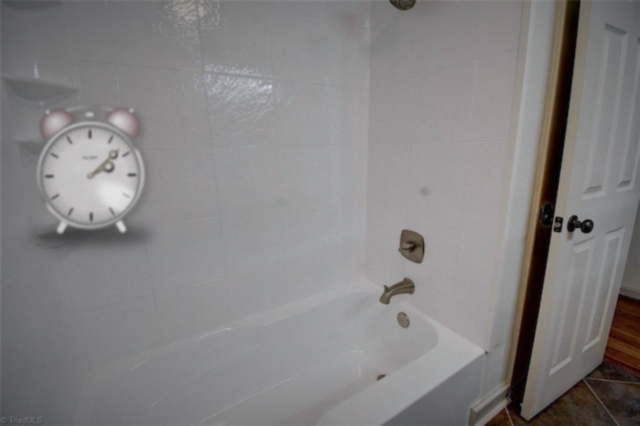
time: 2:08
